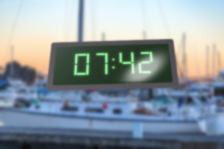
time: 7:42
